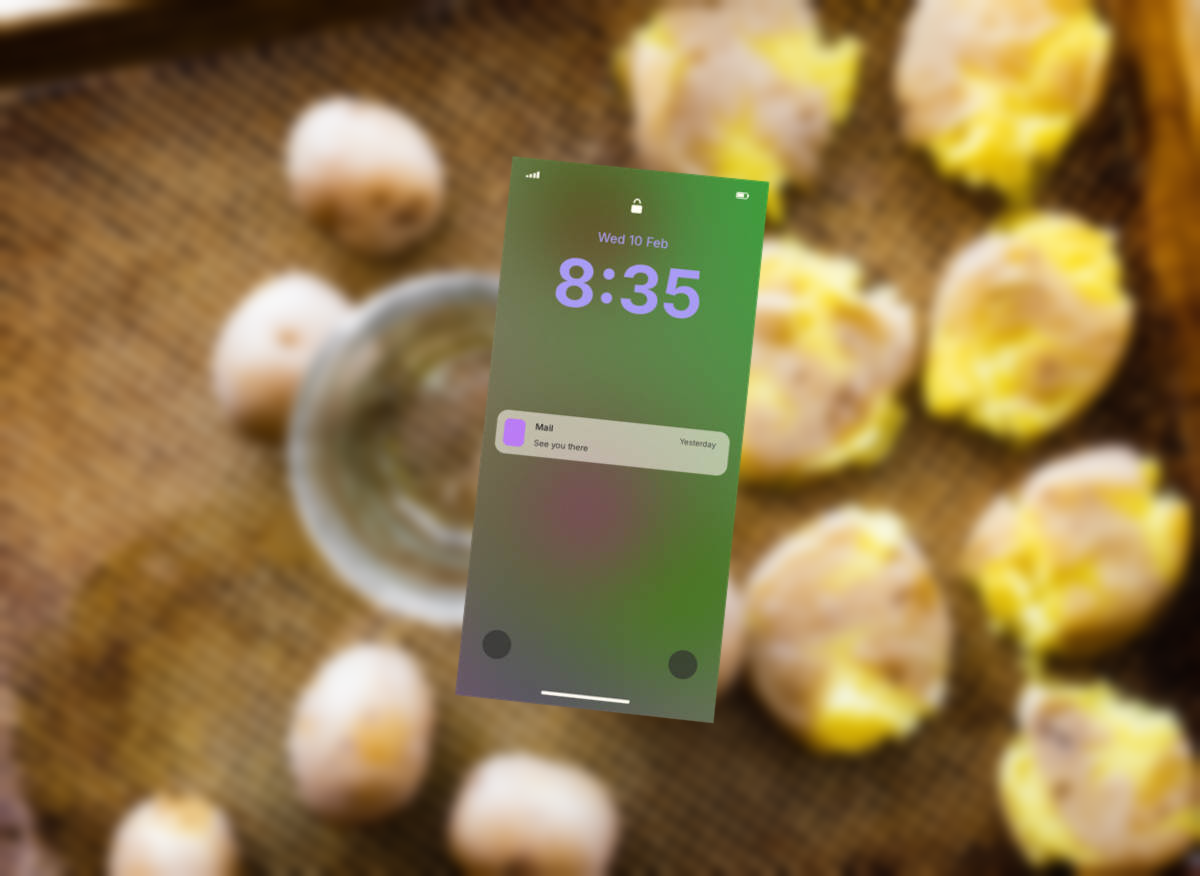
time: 8:35
